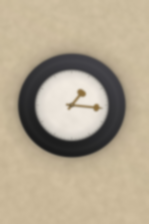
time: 1:16
